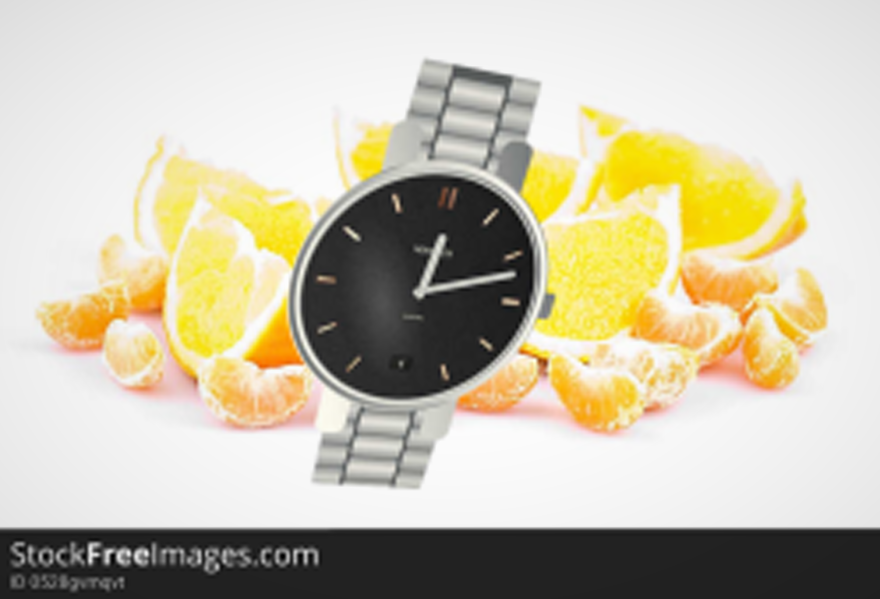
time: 12:12
